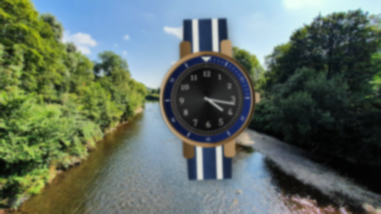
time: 4:17
